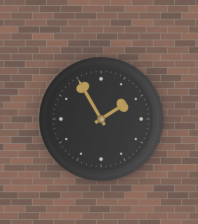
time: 1:55
